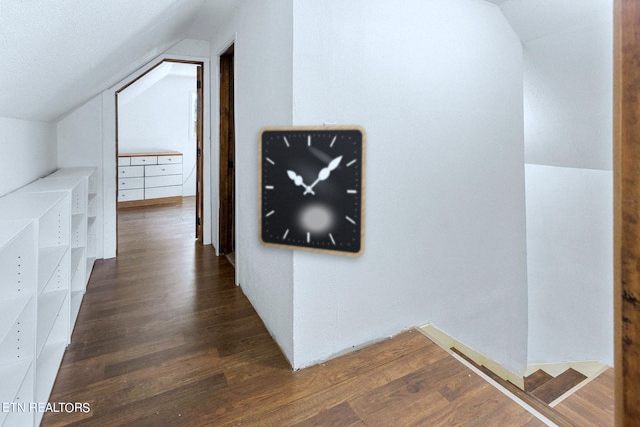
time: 10:08
